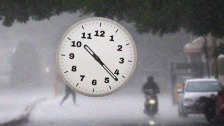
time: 10:22
